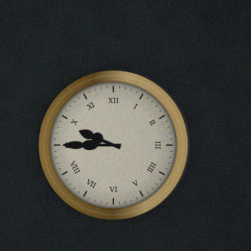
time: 9:45
